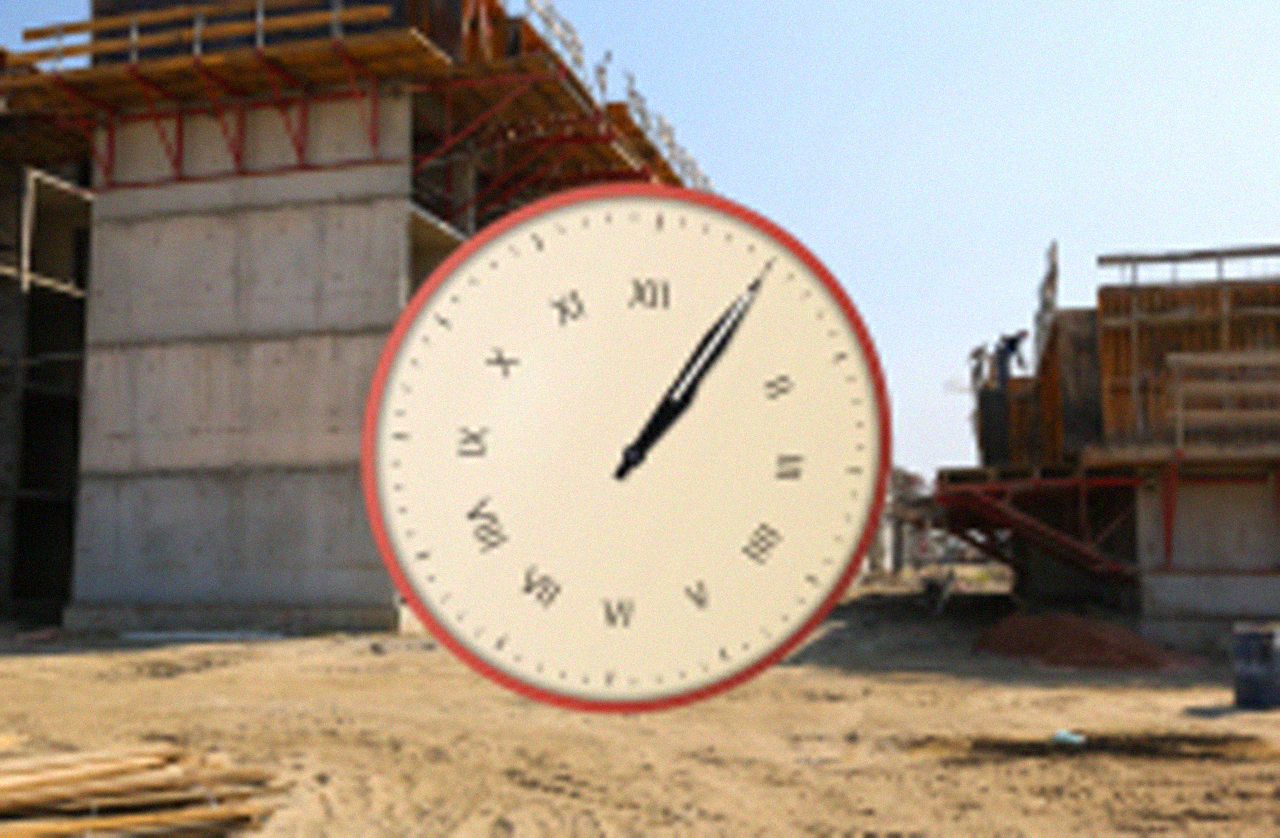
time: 1:05
